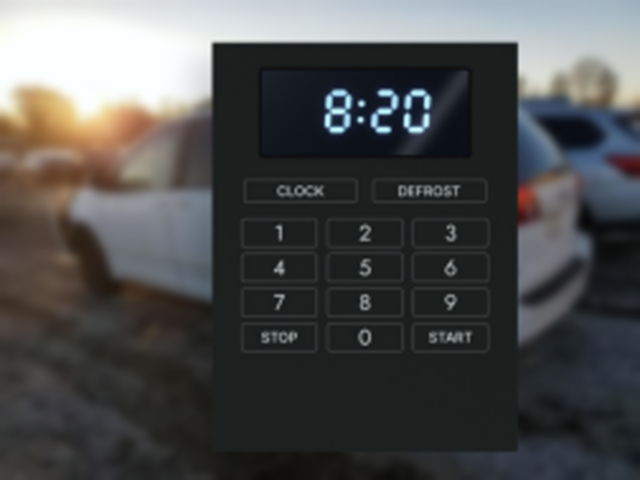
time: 8:20
